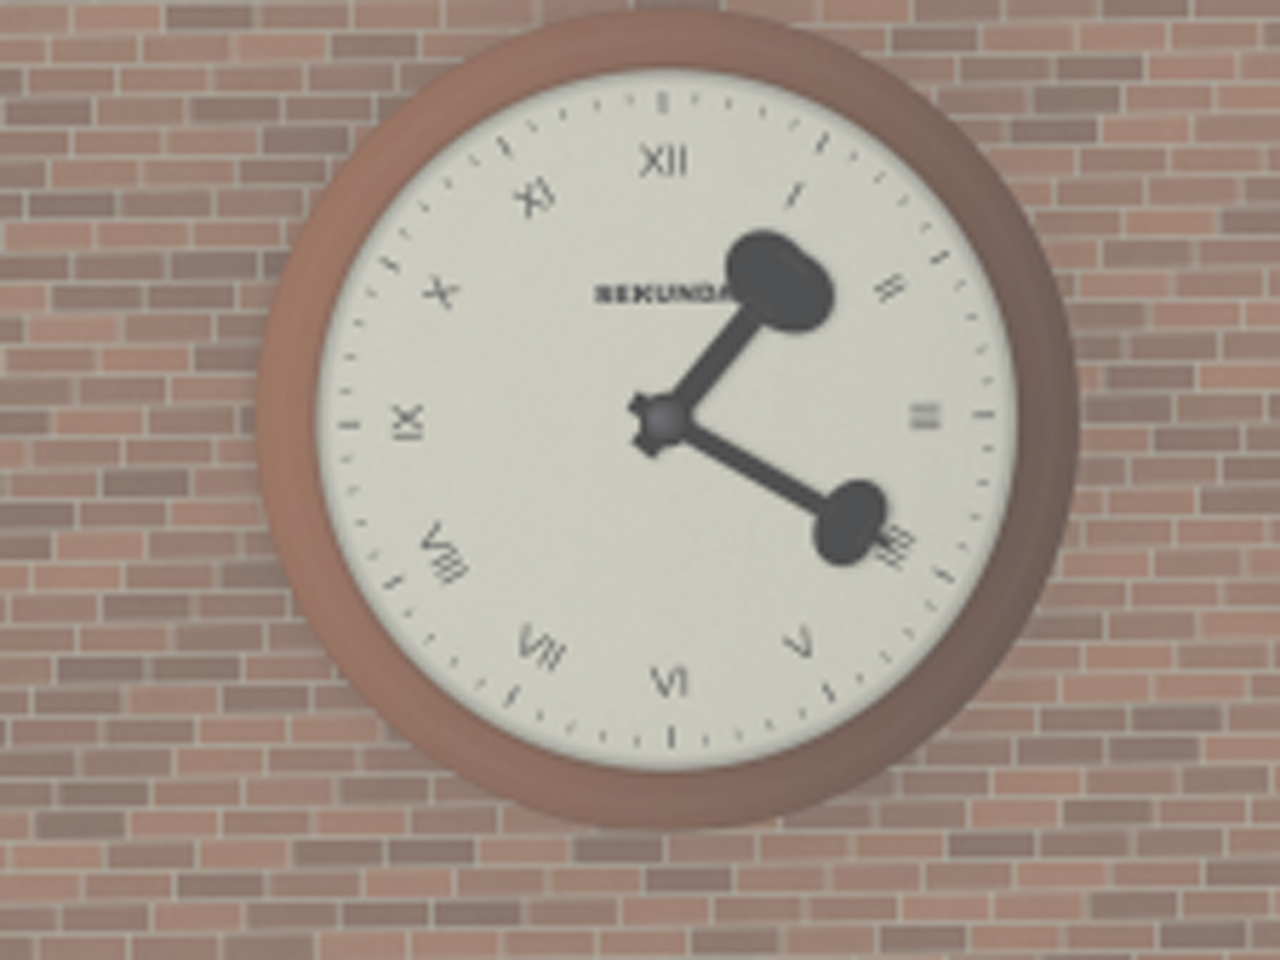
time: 1:20
